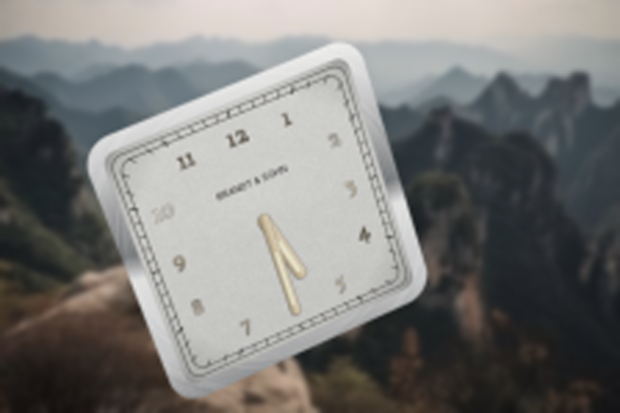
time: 5:30
